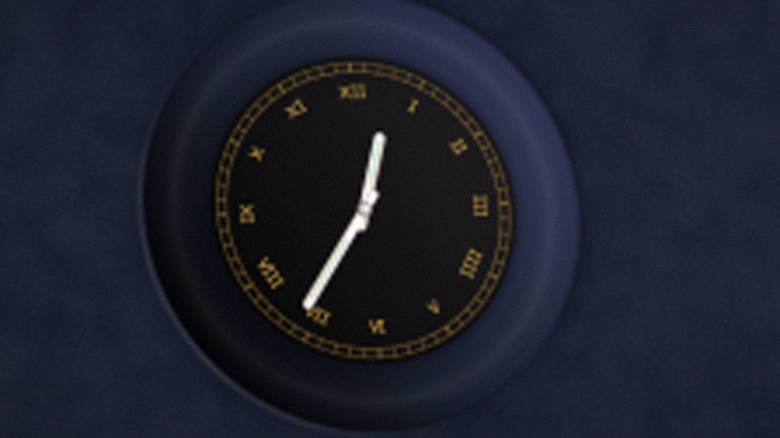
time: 12:36
